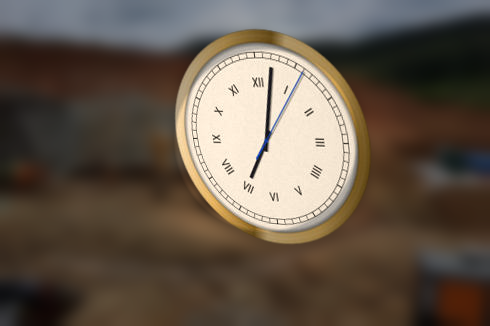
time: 7:02:06
